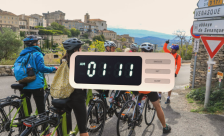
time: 1:11
